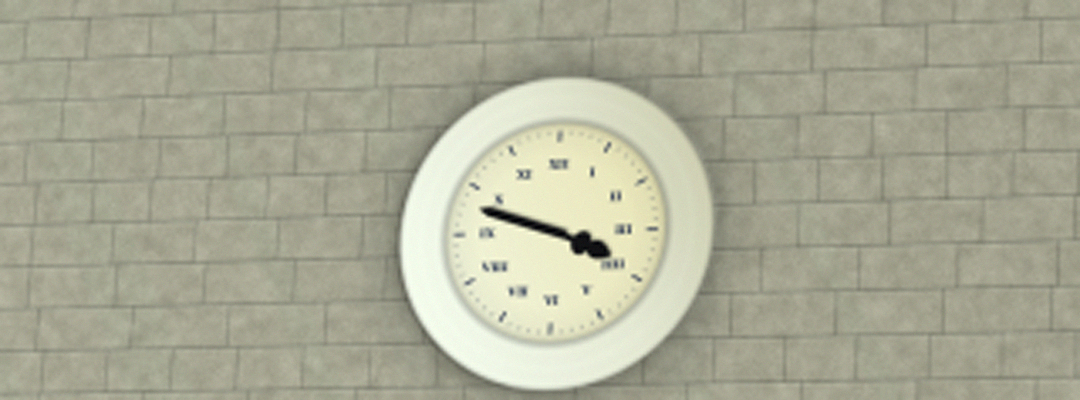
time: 3:48
